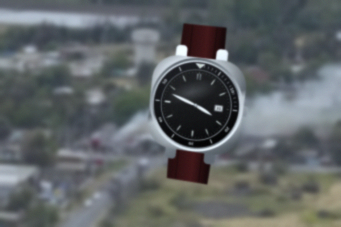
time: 3:48
